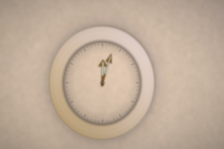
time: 12:03
